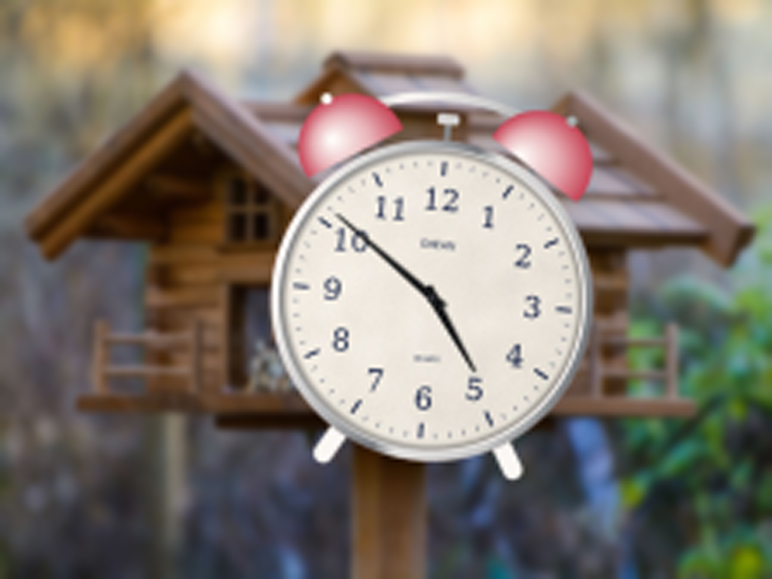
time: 4:51
